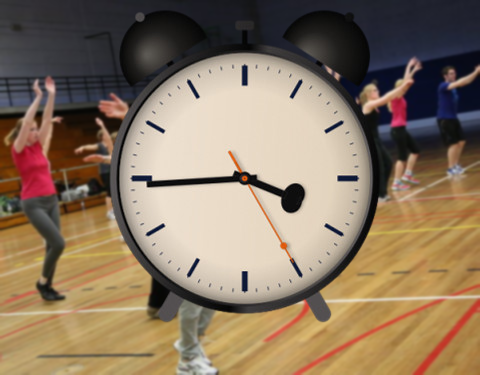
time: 3:44:25
